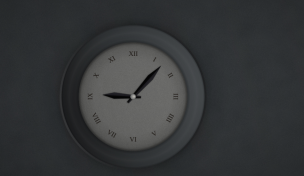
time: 9:07
